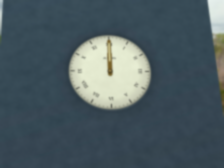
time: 12:00
